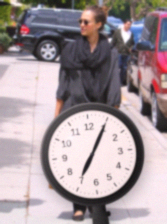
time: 7:05
